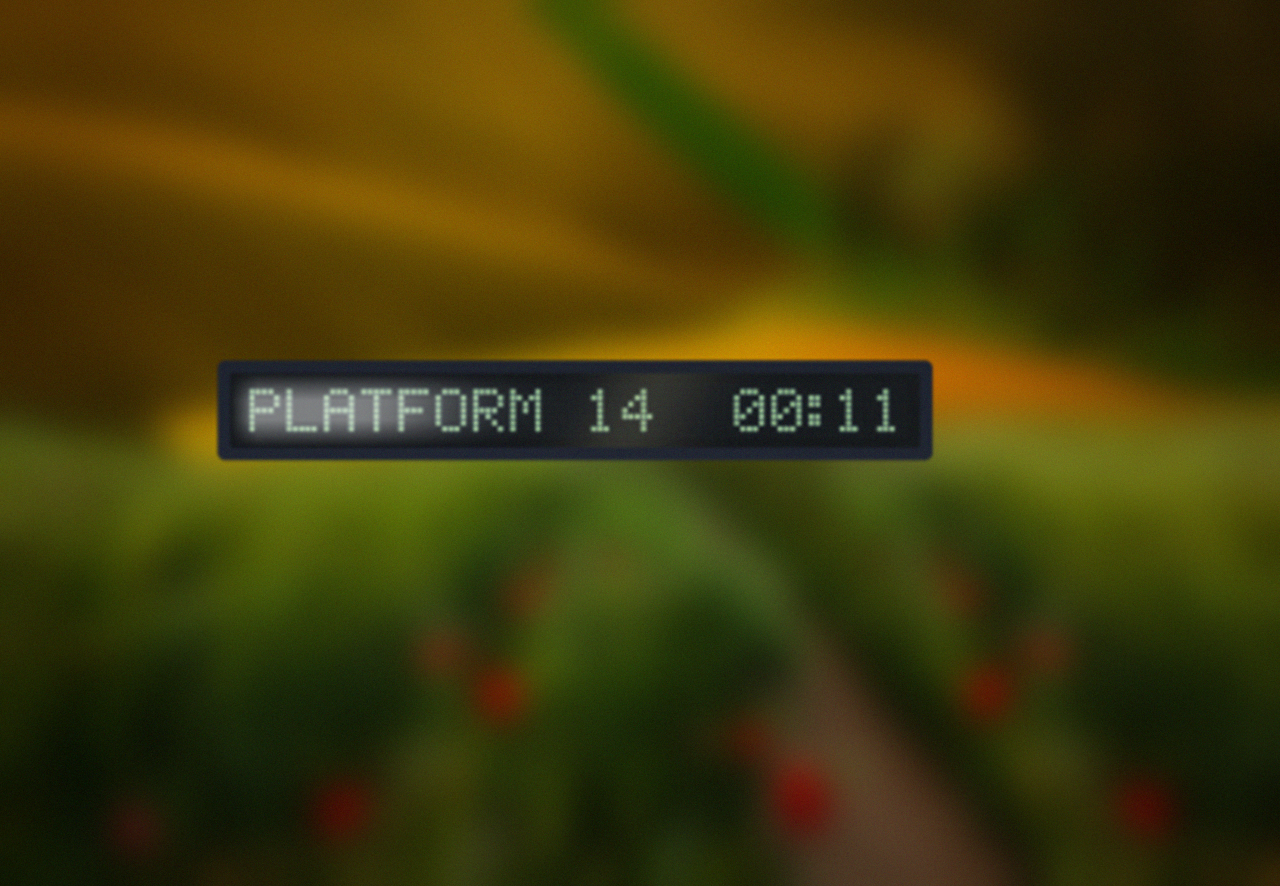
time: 0:11
